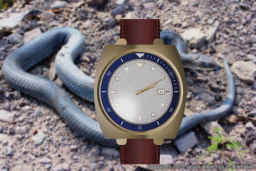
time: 2:10
